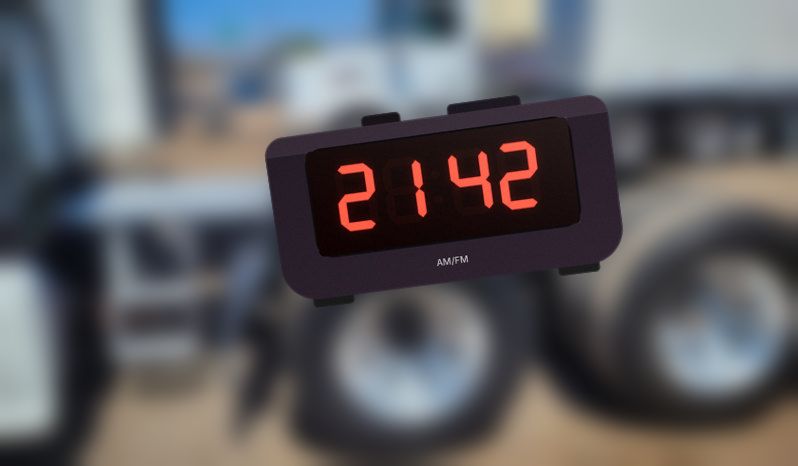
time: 21:42
